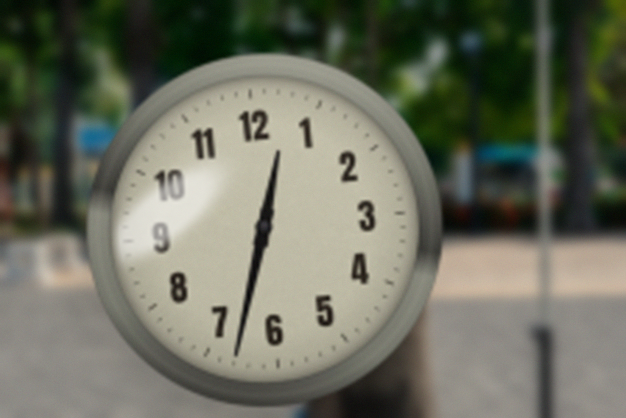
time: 12:33
